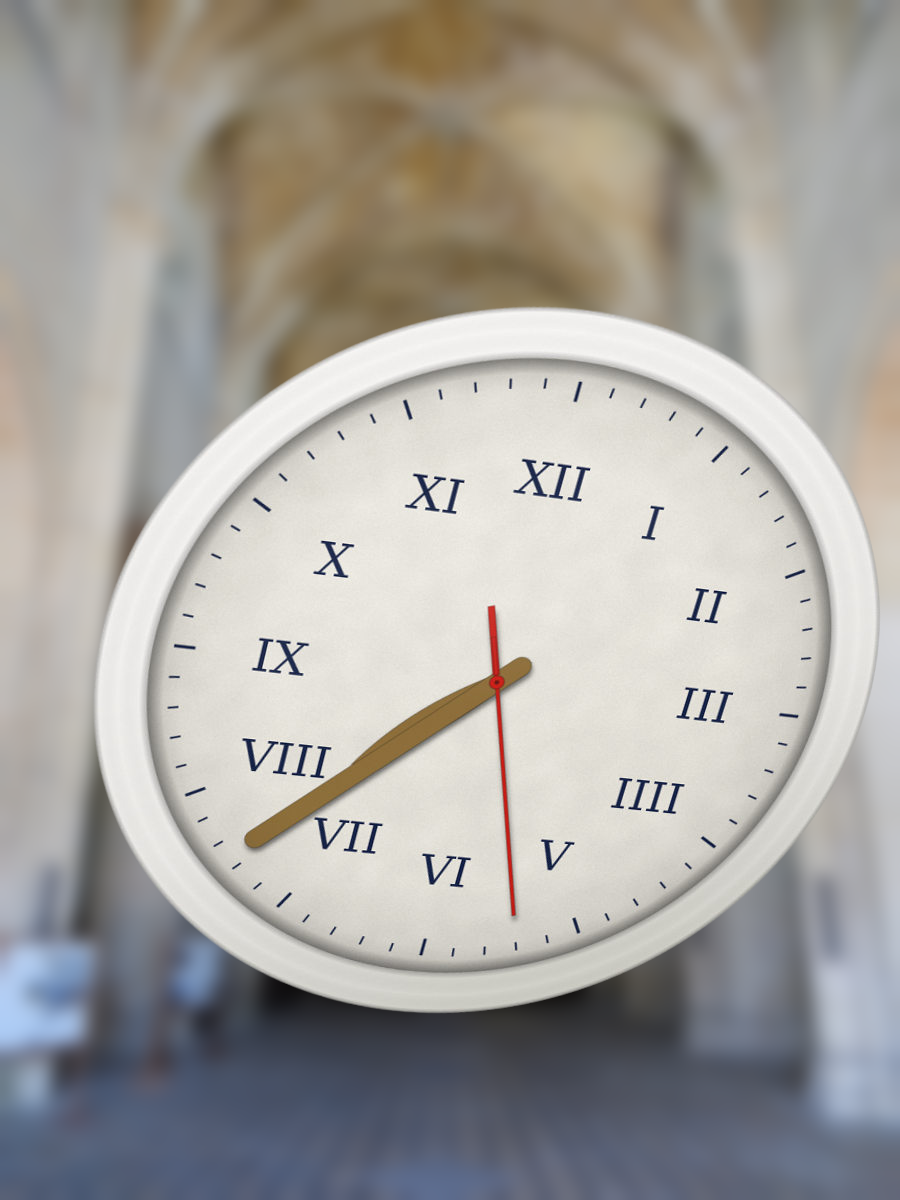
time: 7:37:27
